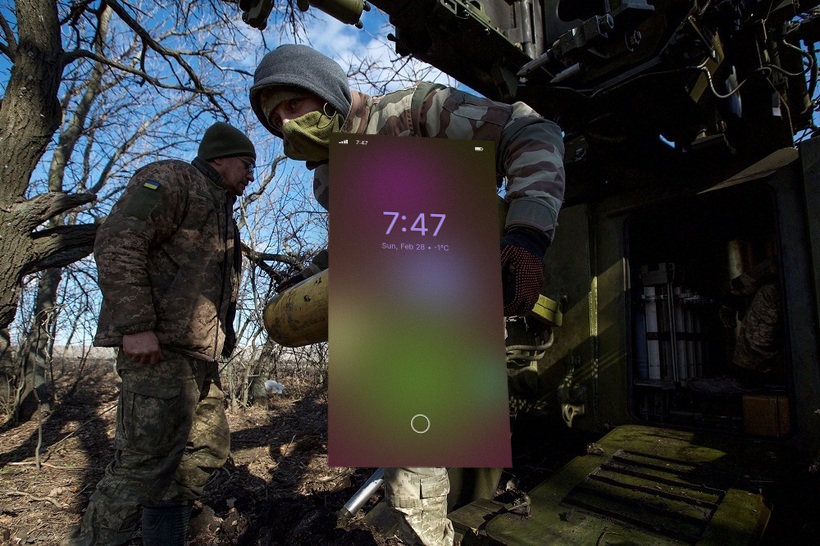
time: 7:47
